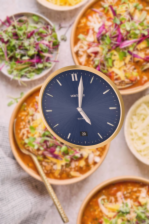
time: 5:02
